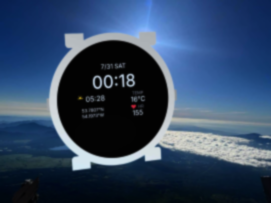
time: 0:18
